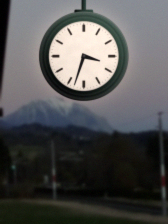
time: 3:33
